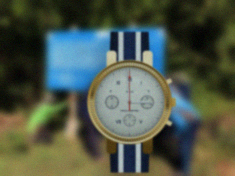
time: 2:59
